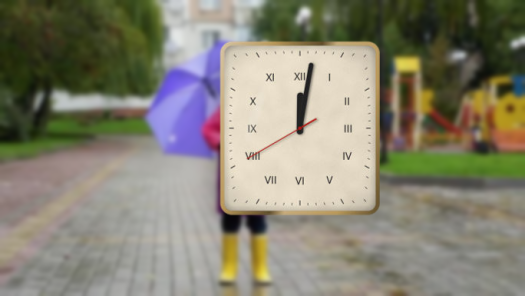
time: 12:01:40
